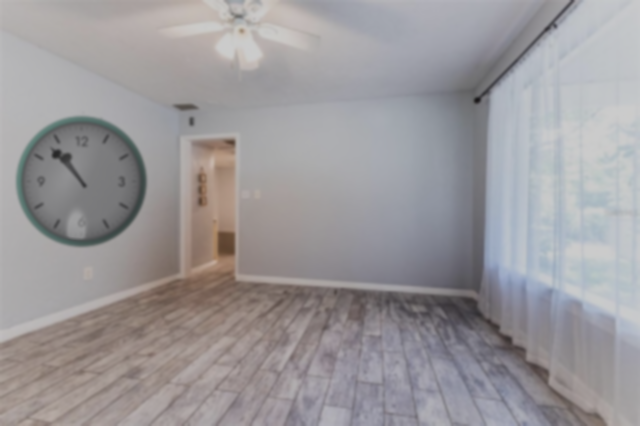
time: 10:53
